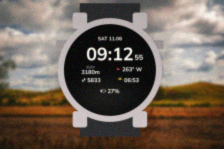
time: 9:12
